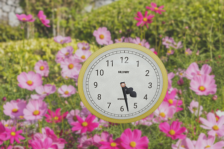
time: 4:28
